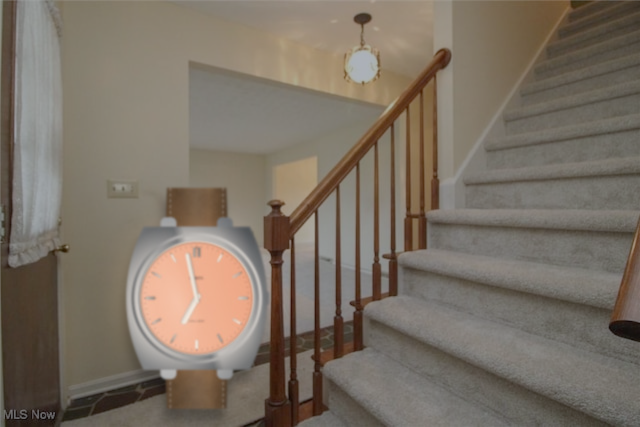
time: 6:58
